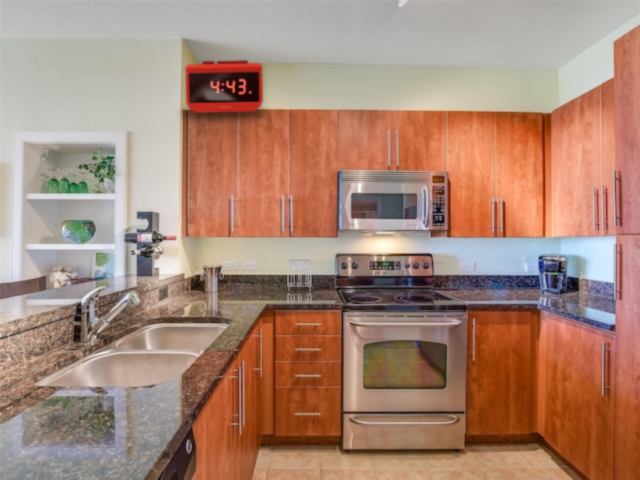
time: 4:43
